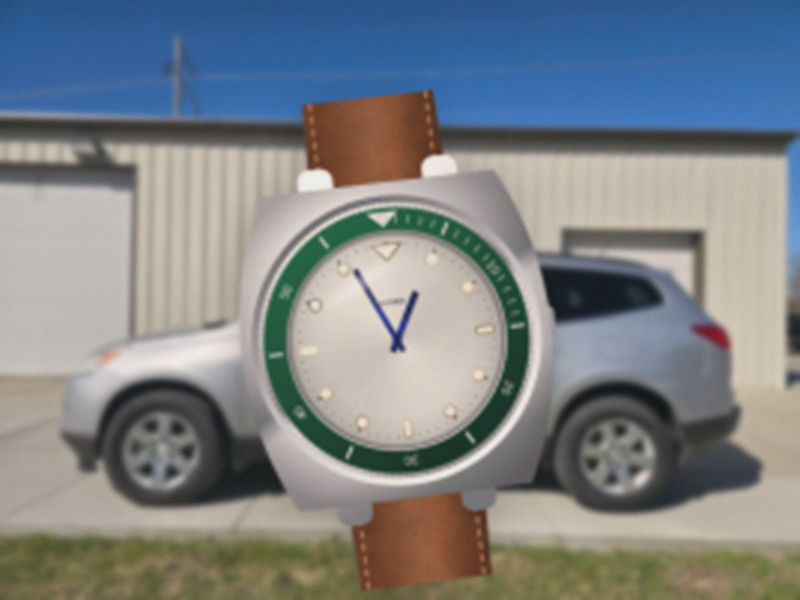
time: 12:56
